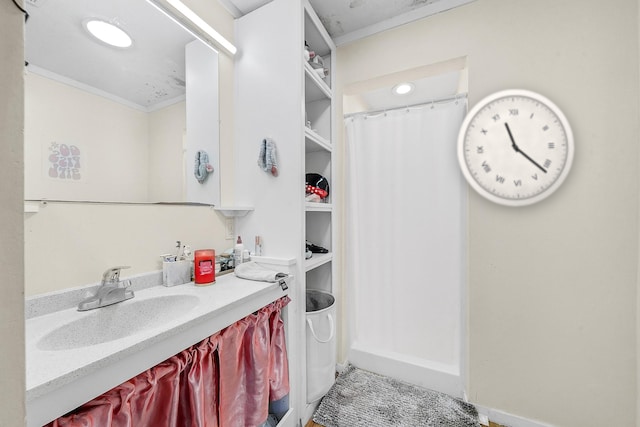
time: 11:22
